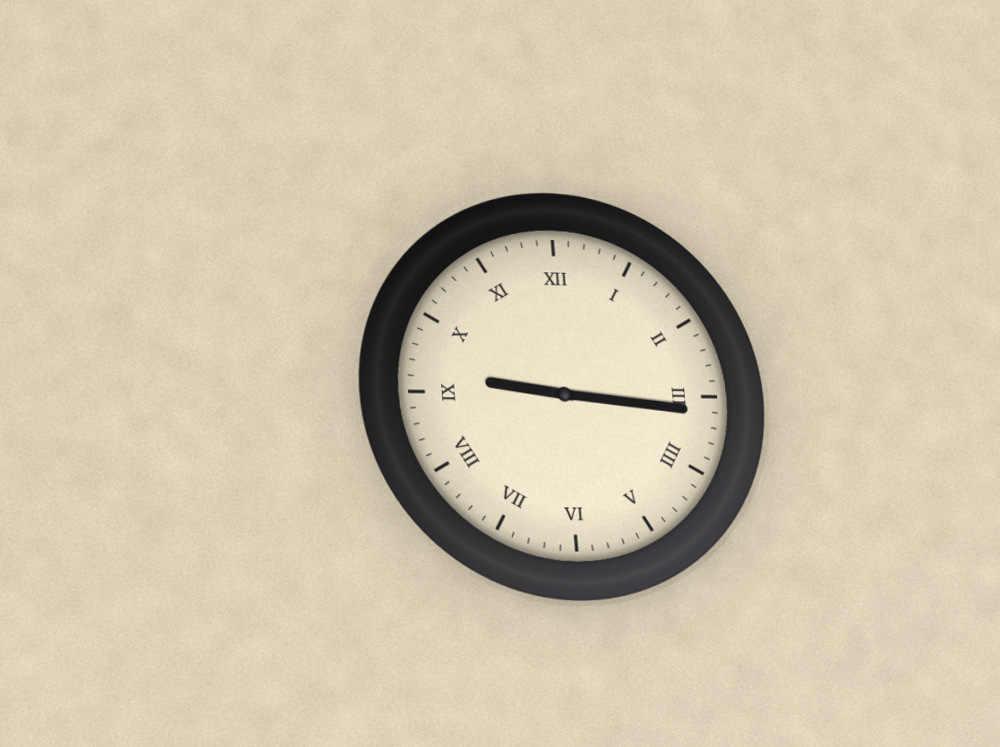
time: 9:16
